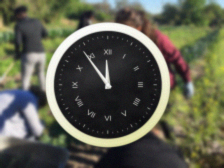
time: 11:54
